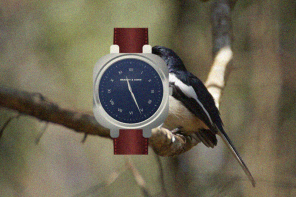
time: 11:26
